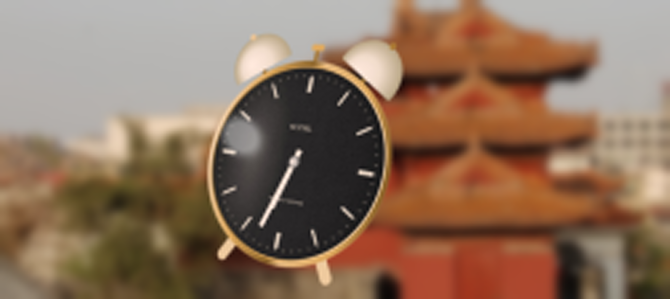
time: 6:33
